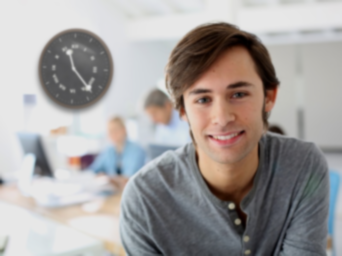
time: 11:23
